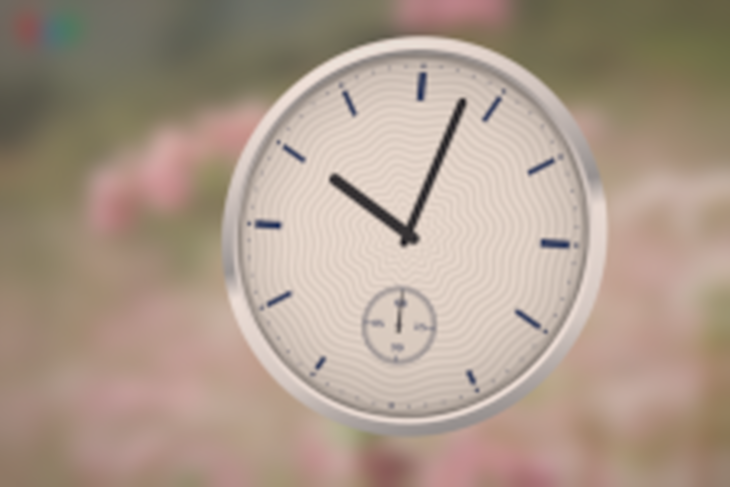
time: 10:03
